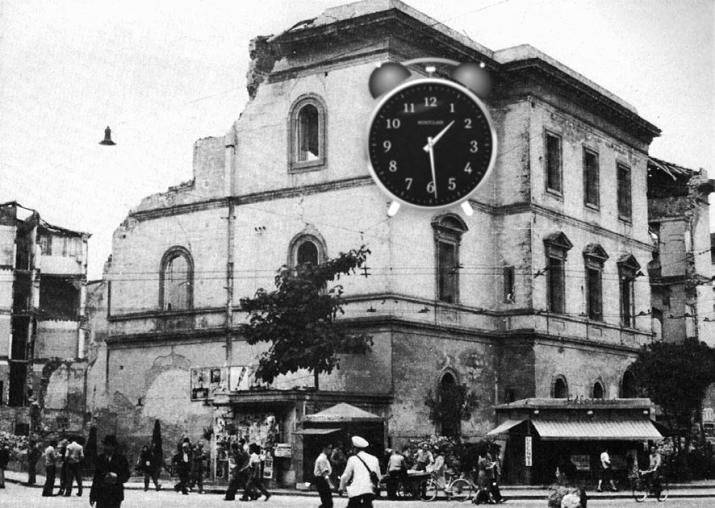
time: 1:29
